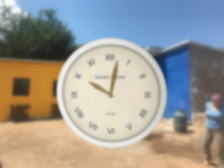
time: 10:02
